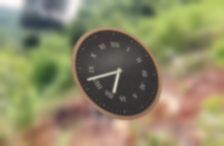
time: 6:42
